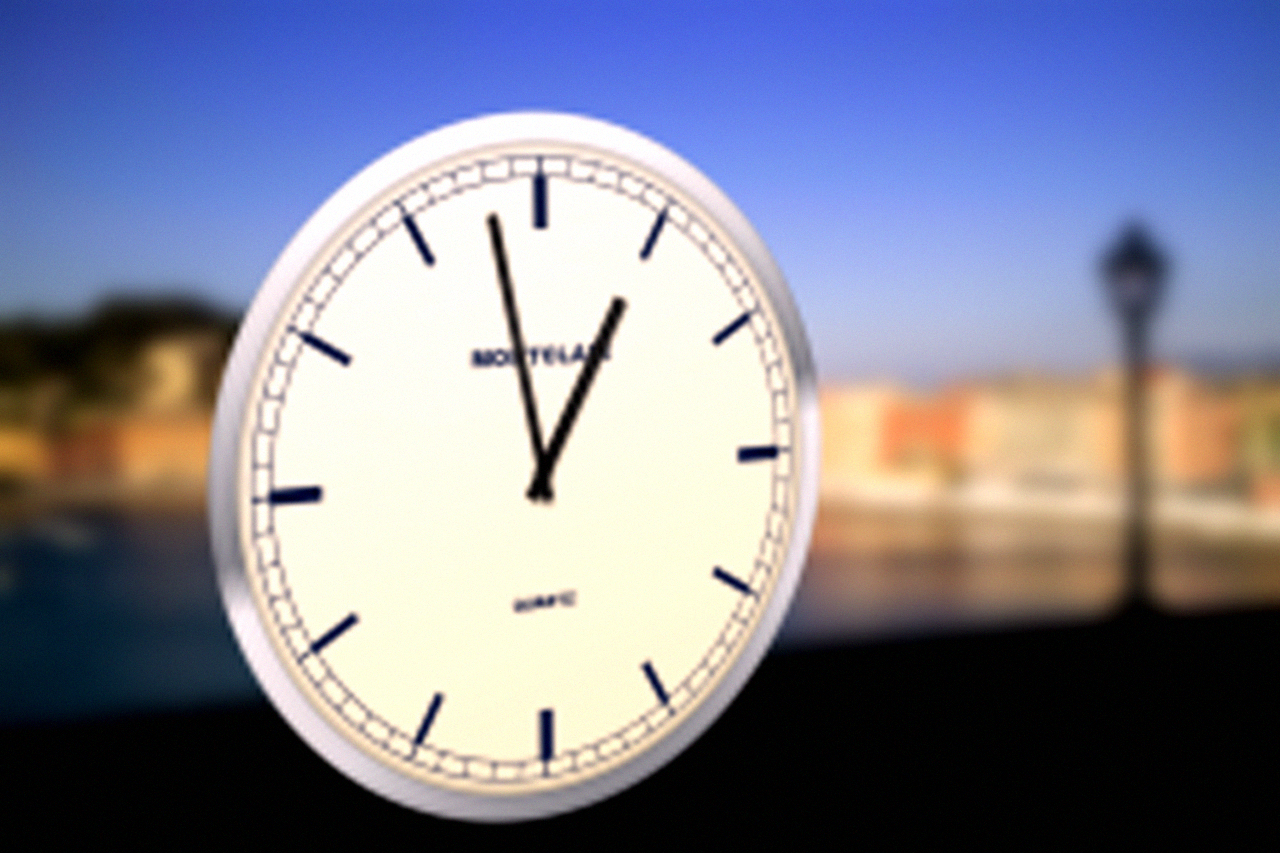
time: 12:58
